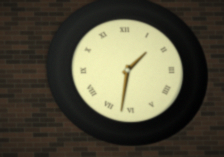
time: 1:32
